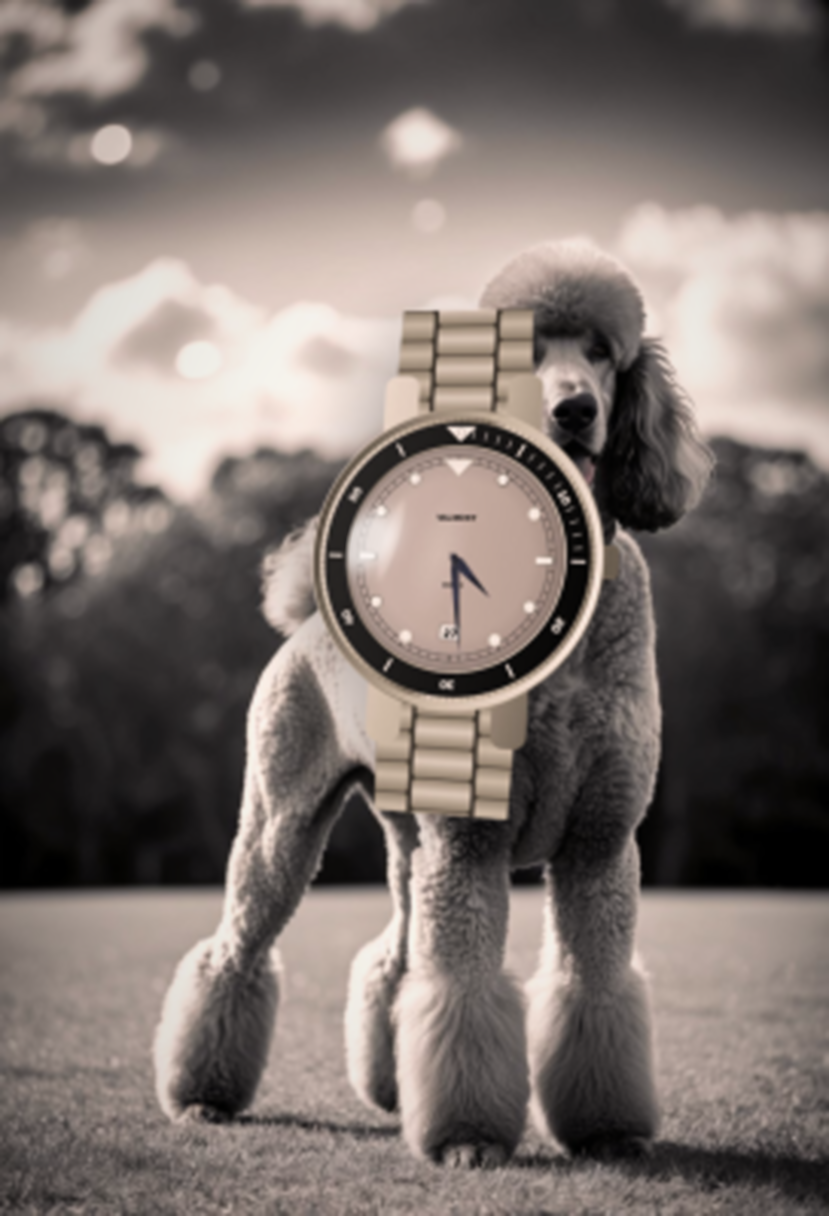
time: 4:29
